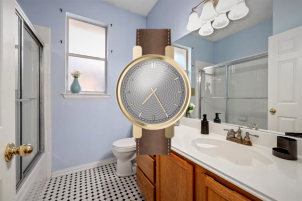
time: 7:25
